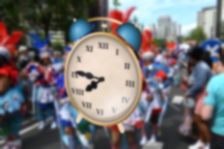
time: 7:46
